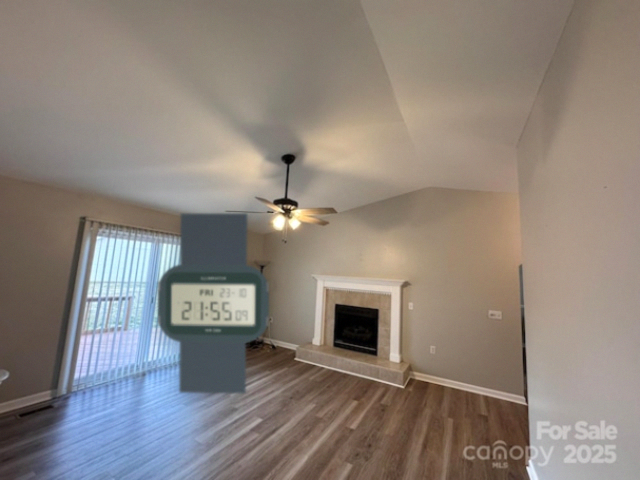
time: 21:55
